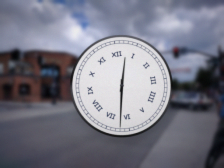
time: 12:32
